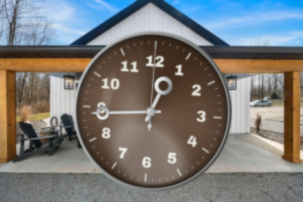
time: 12:44:00
